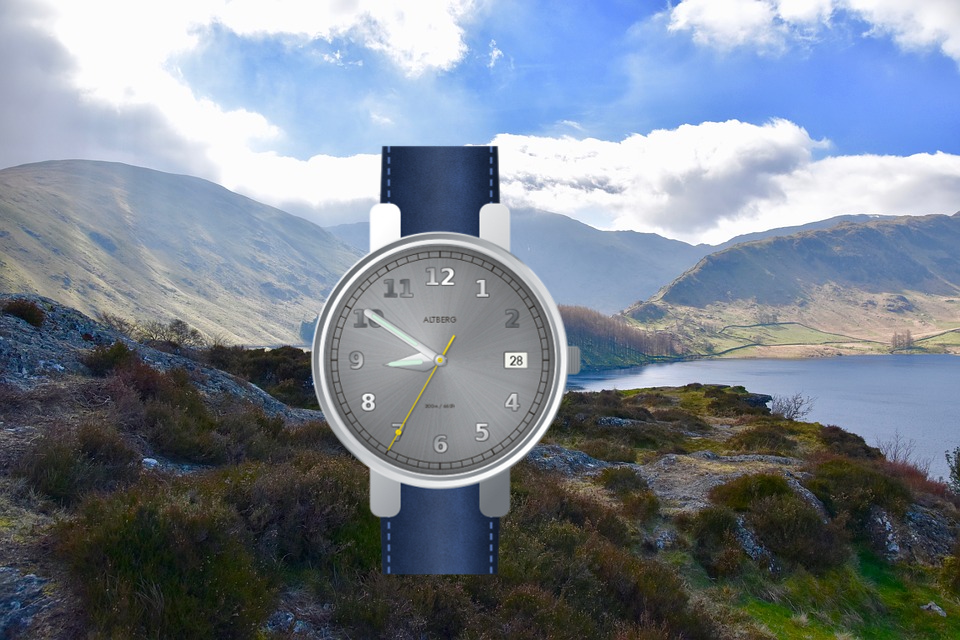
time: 8:50:35
